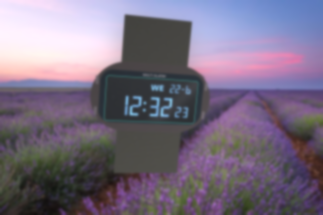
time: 12:32
